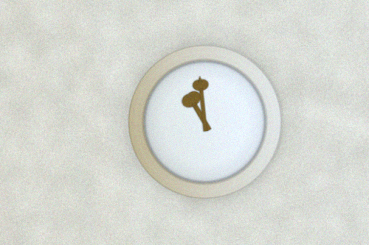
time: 10:59
